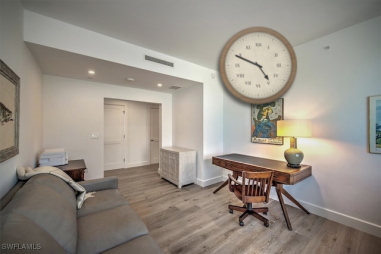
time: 4:49
